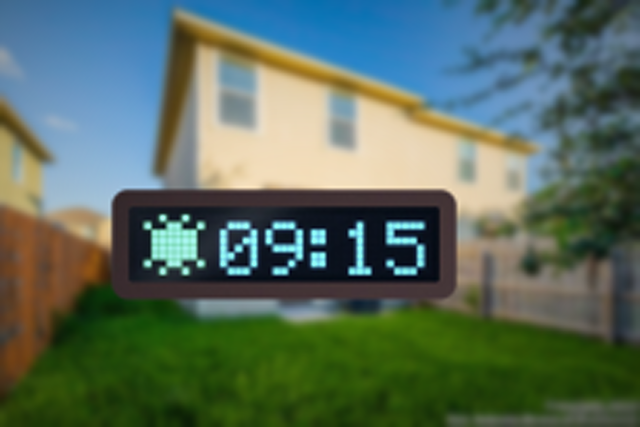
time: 9:15
